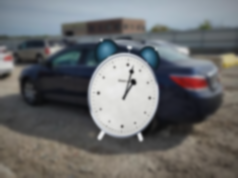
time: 1:02
